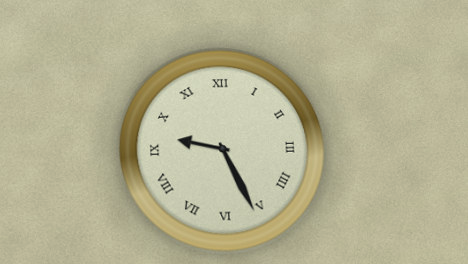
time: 9:26
